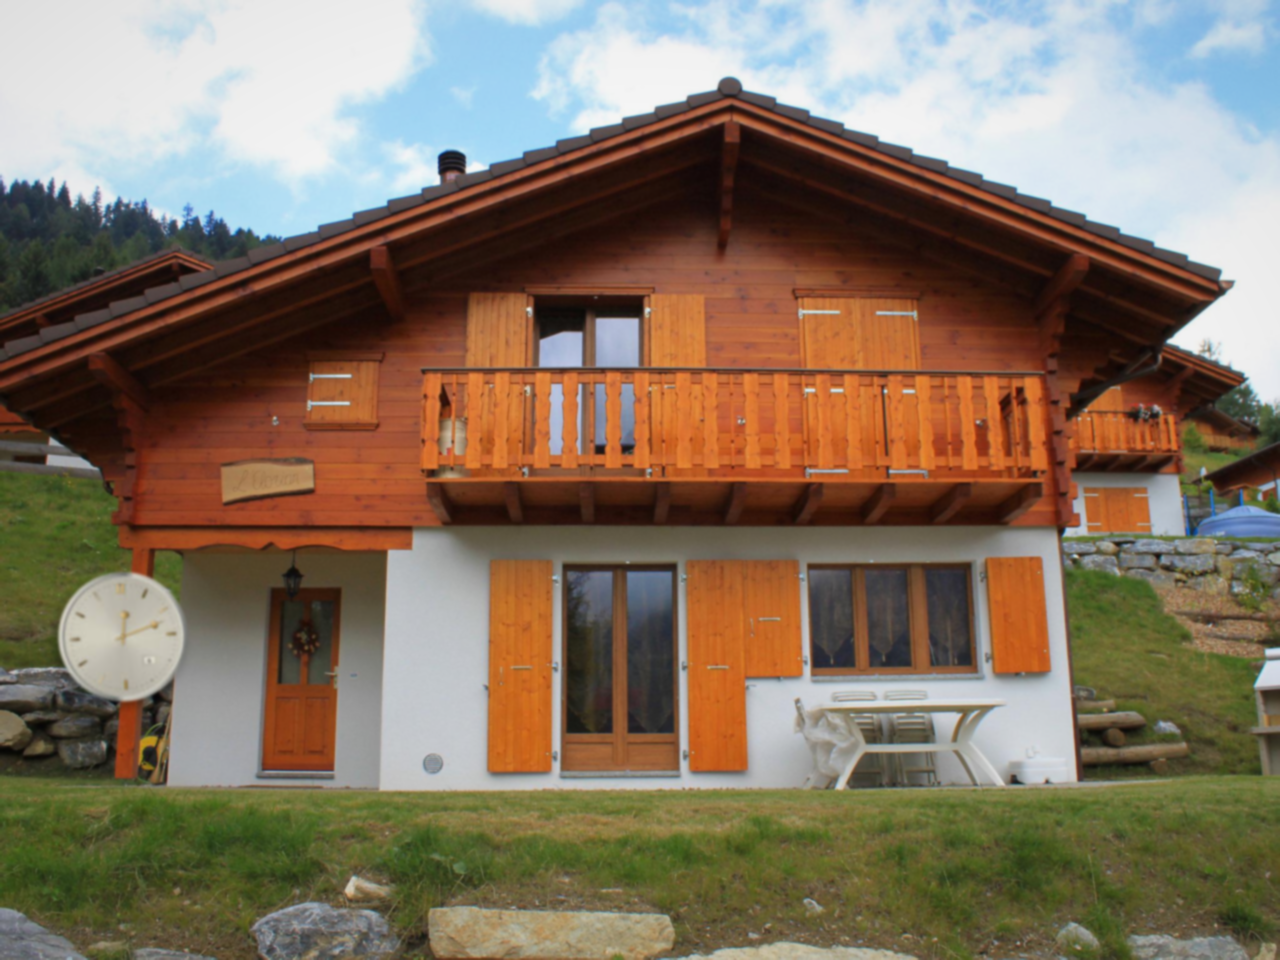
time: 12:12
